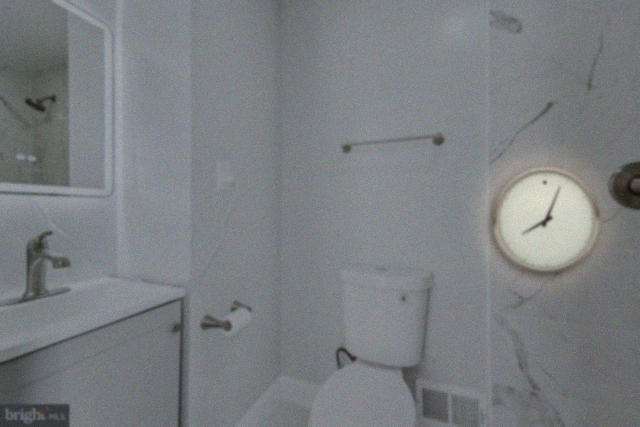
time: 8:04
